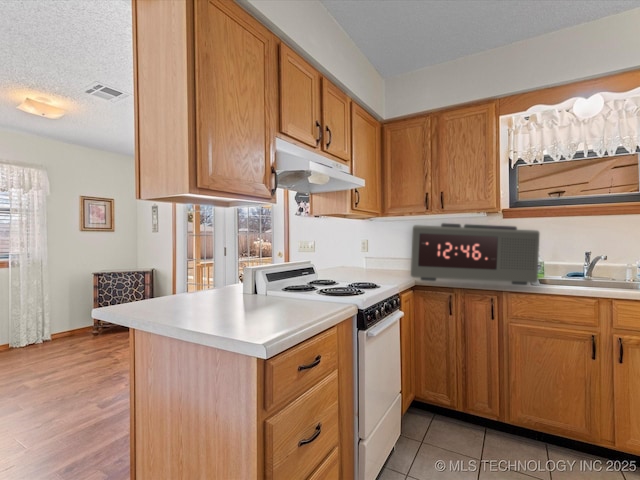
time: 12:46
